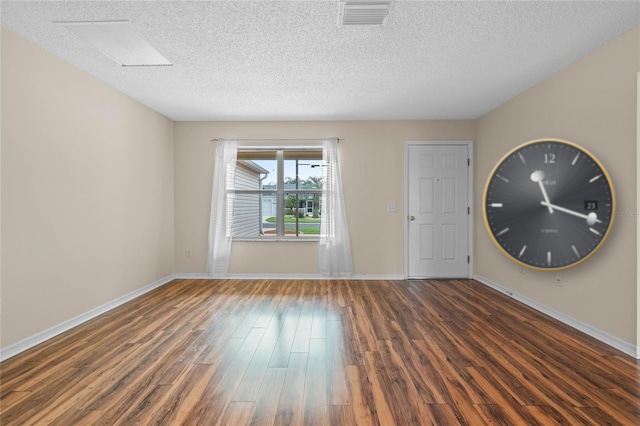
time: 11:18
